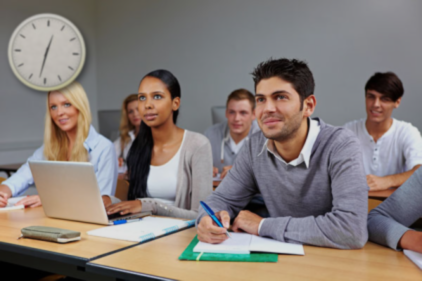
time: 12:32
